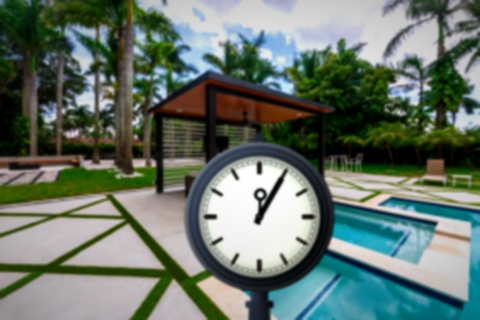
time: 12:05
